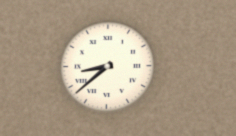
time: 8:38
